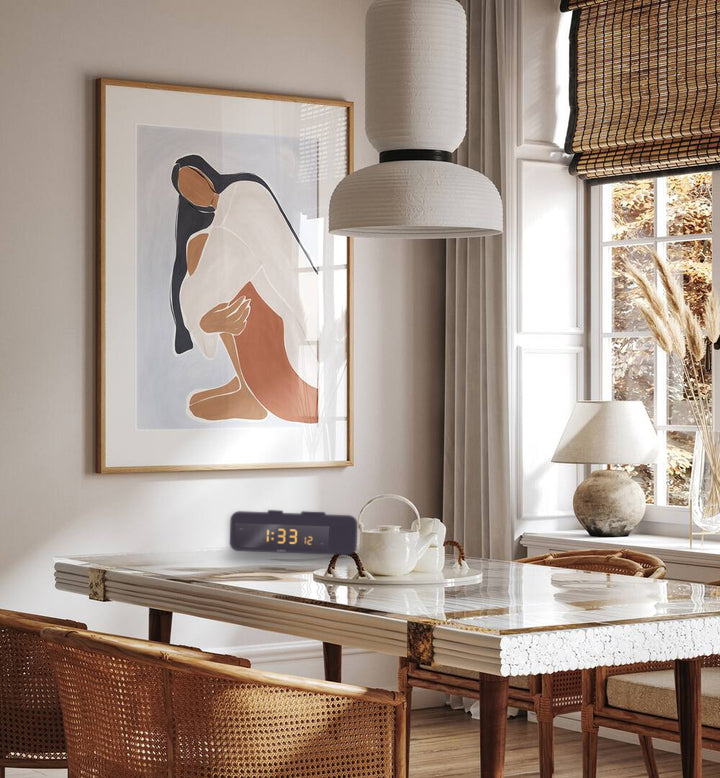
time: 1:33
